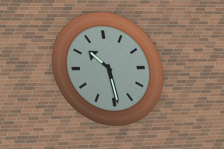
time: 10:29
